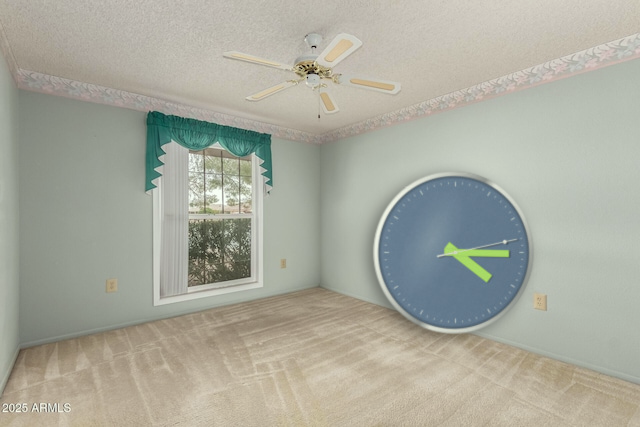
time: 4:15:13
